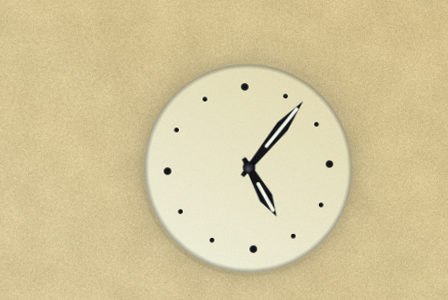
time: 5:07
